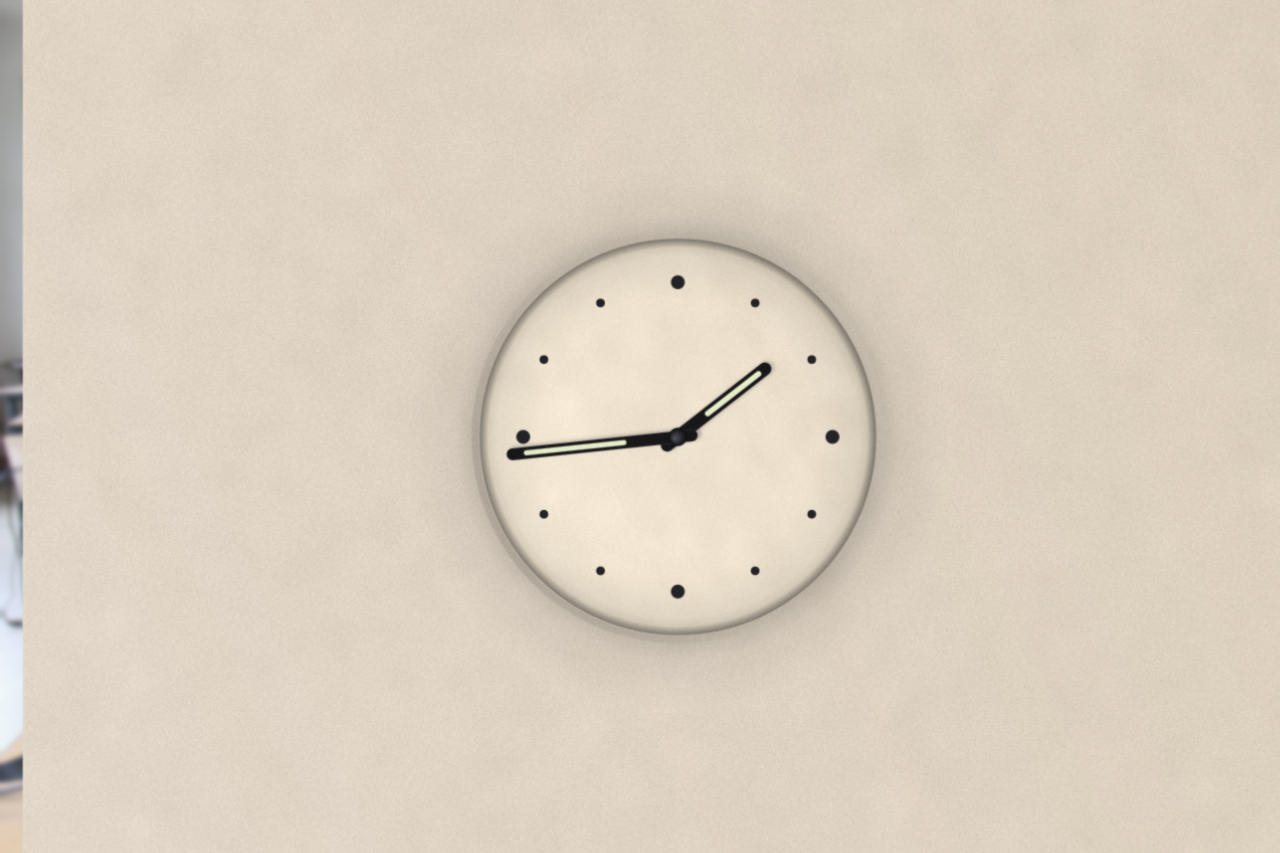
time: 1:44
